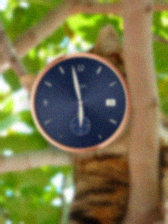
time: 5:58
